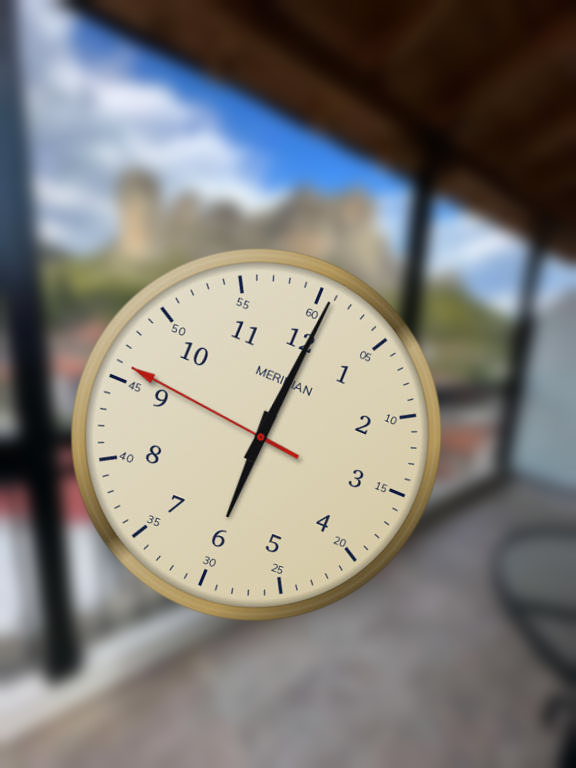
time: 6:00:46
